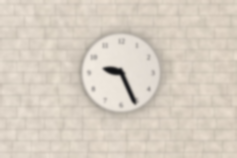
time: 9:26
